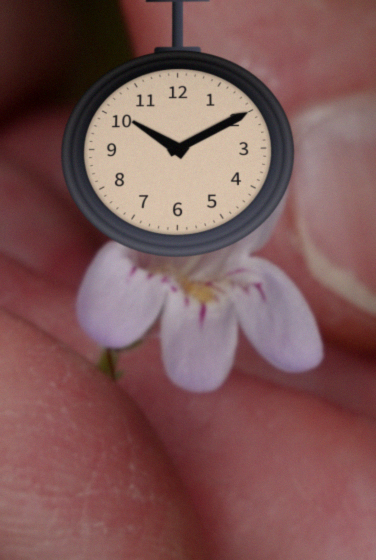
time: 10:10
